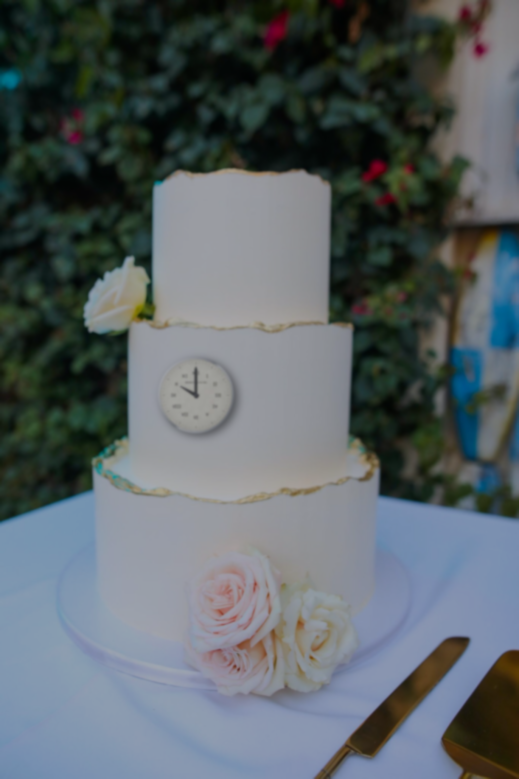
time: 10:00
